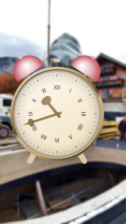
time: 10:42
